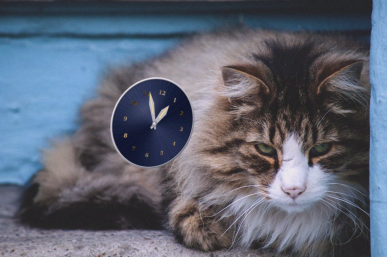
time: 12:56
